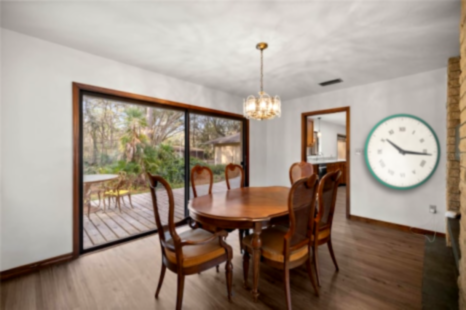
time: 10:16
